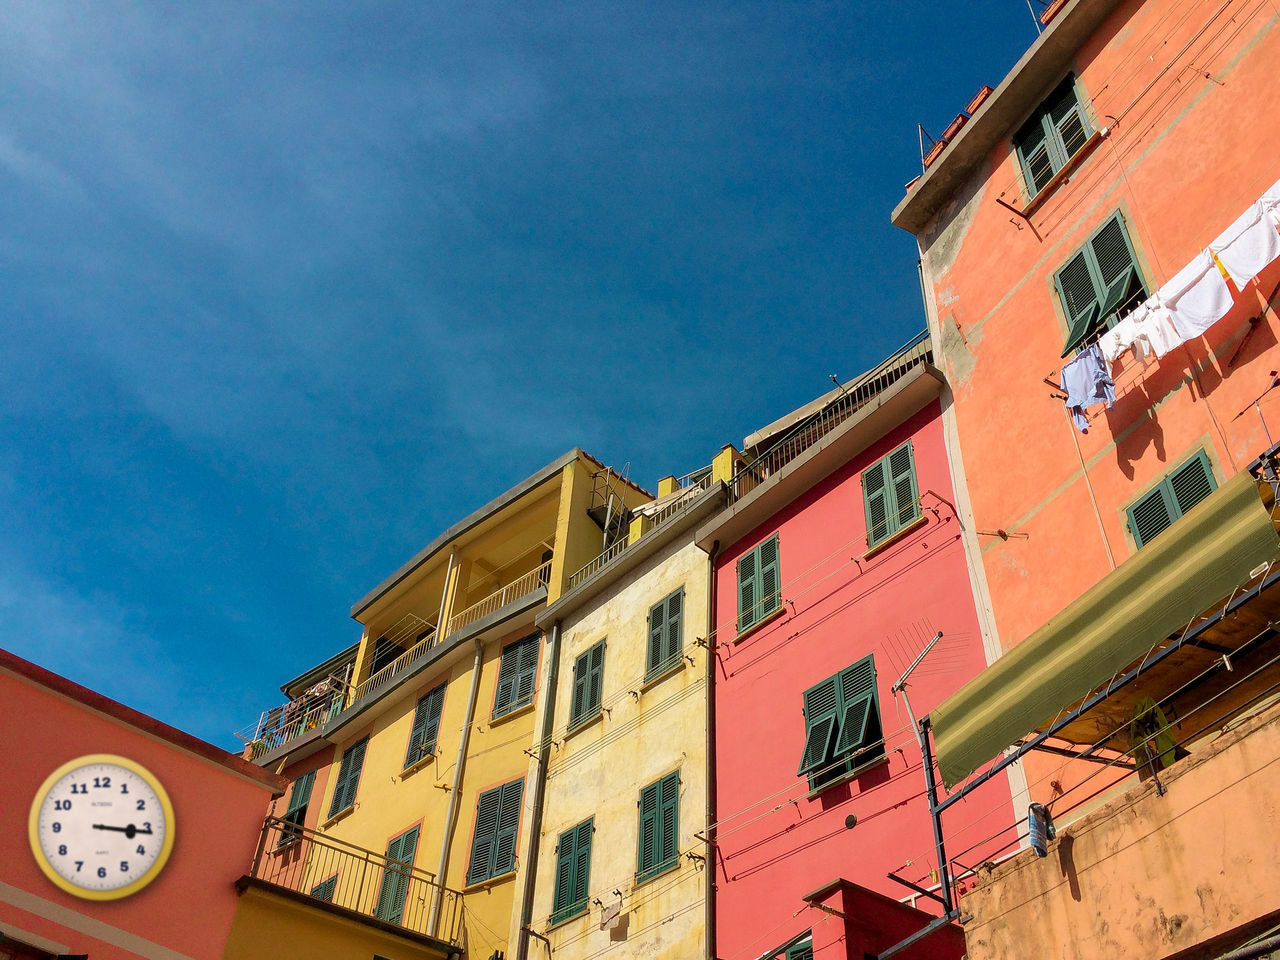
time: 3:16
